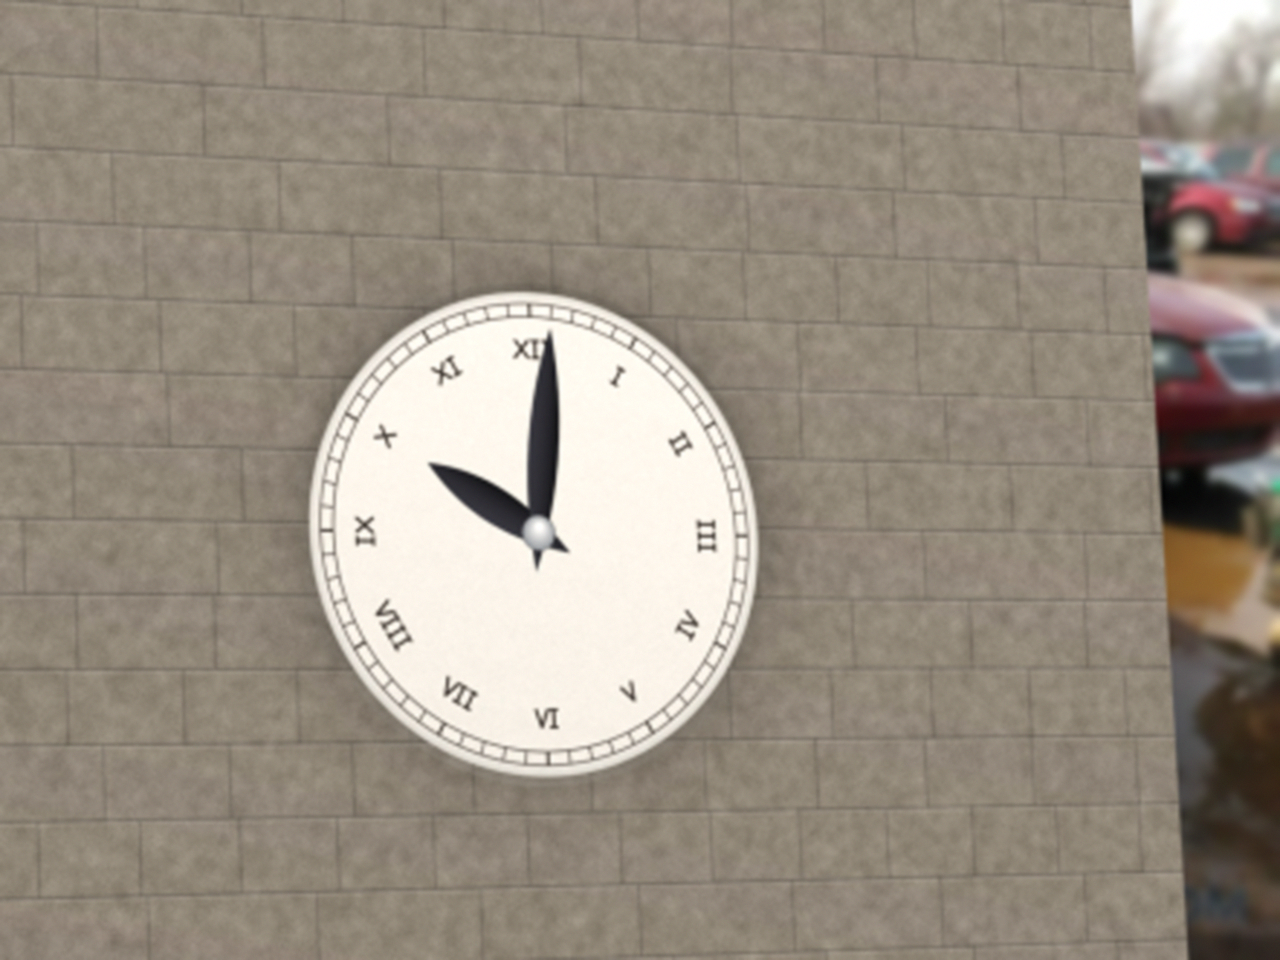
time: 10:01
